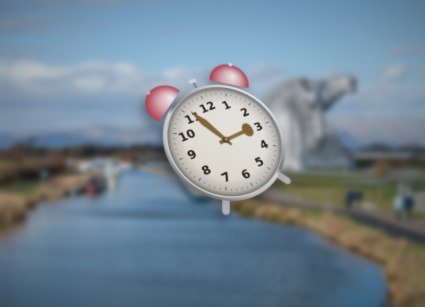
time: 2:56
